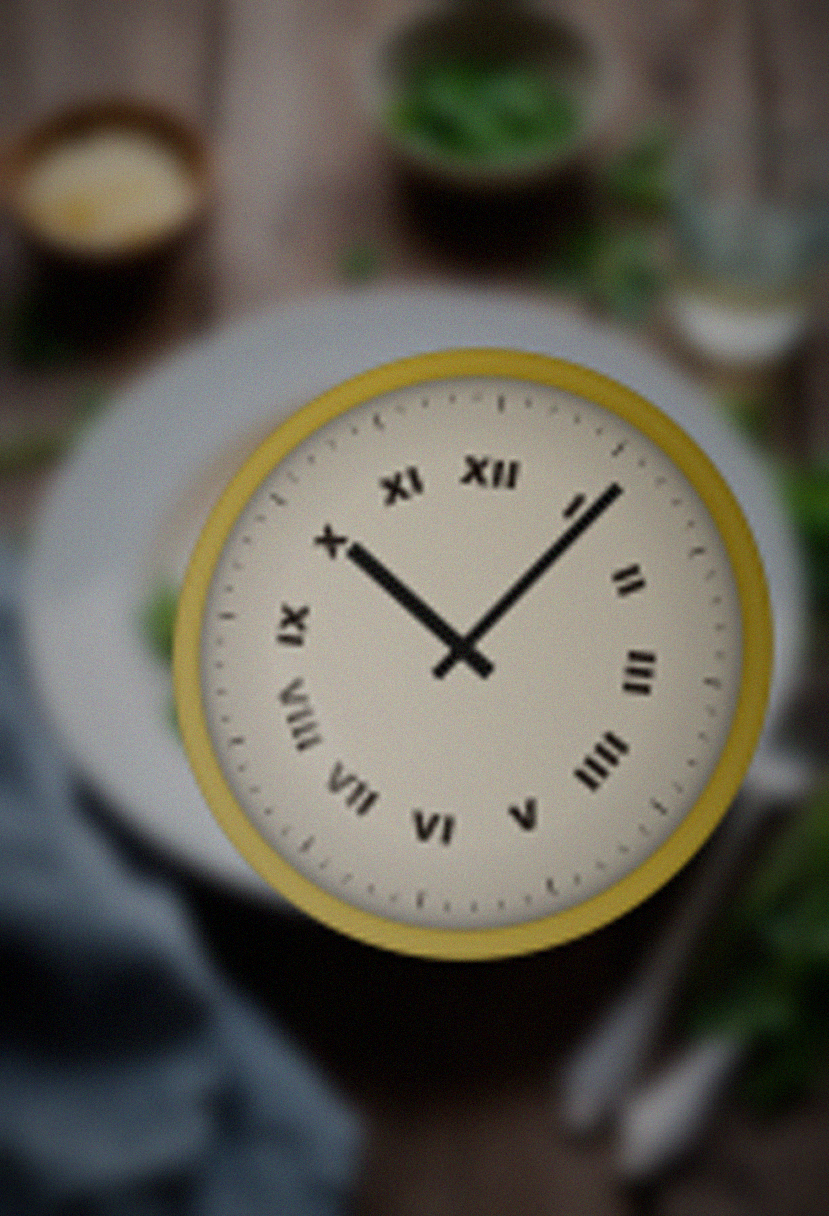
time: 10:06
